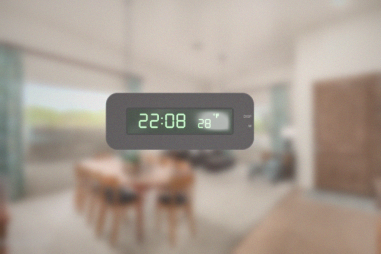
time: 22:08
